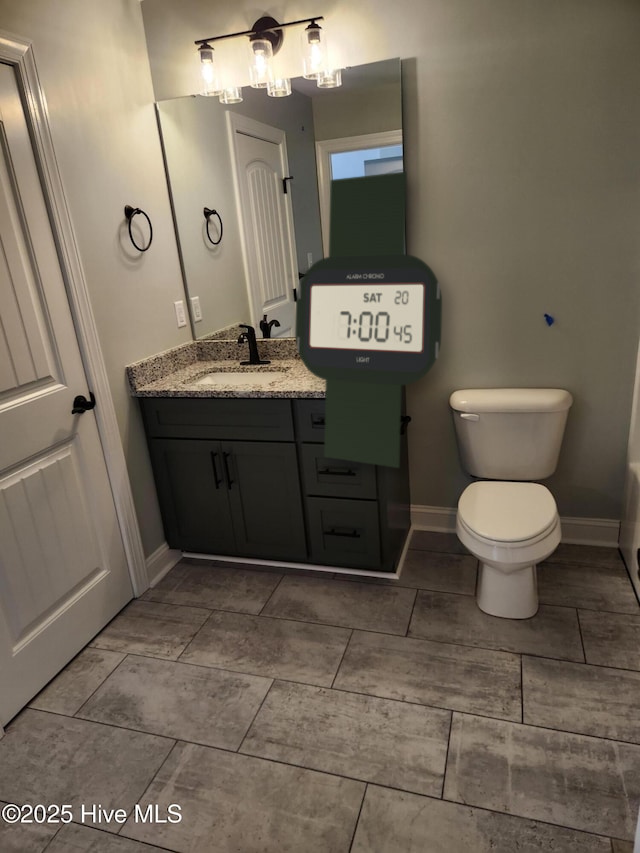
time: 7:00:45
